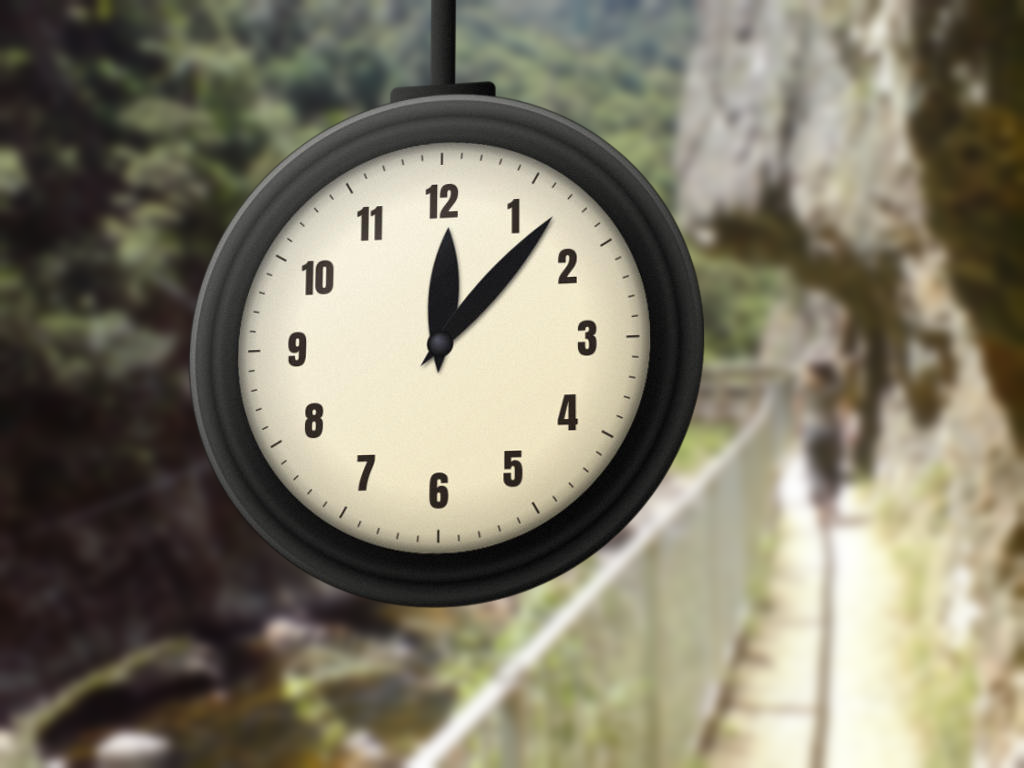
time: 12:07
